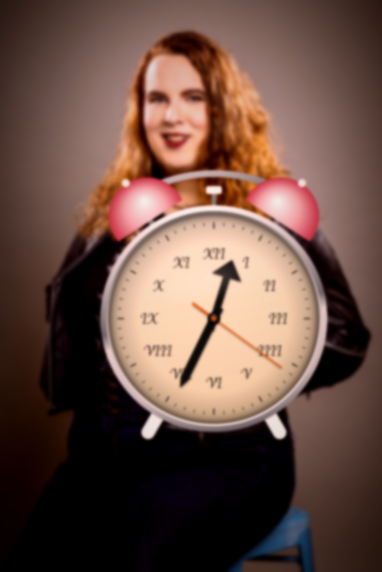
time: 12:34:21
